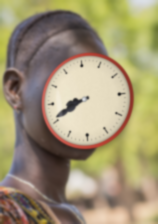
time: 8:41
